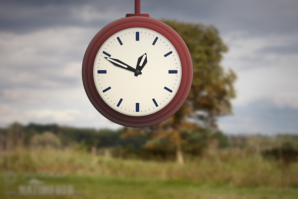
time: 12:49
